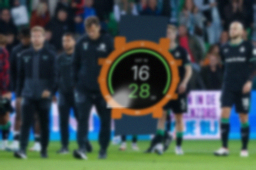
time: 16:28
